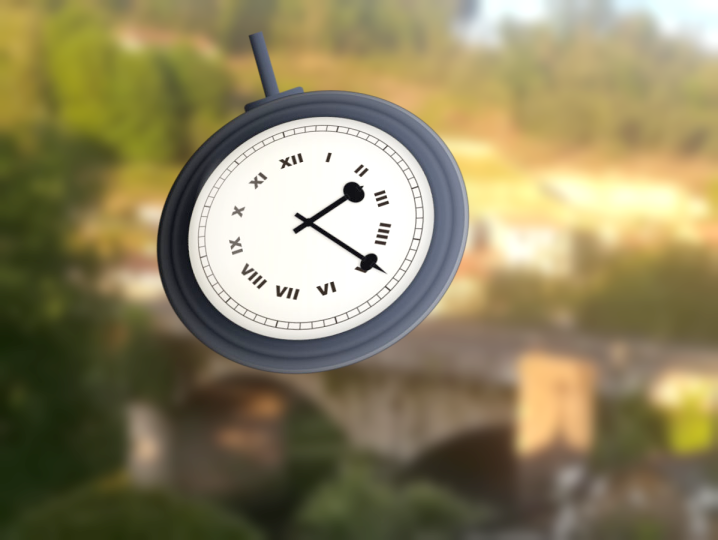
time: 2:24
